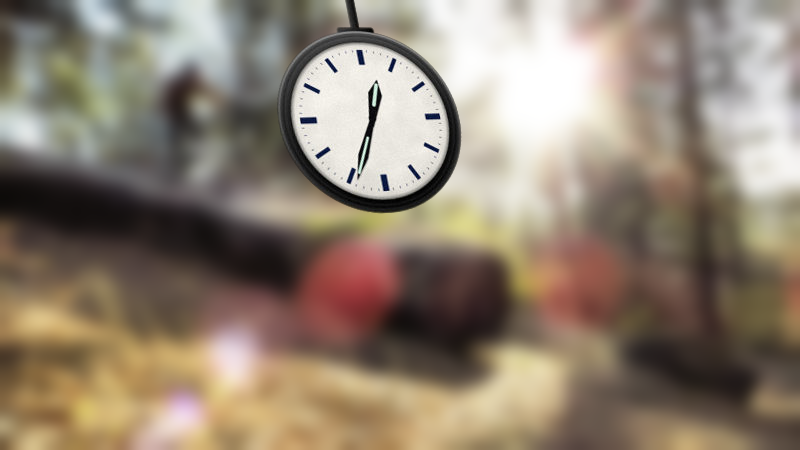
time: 12:34
